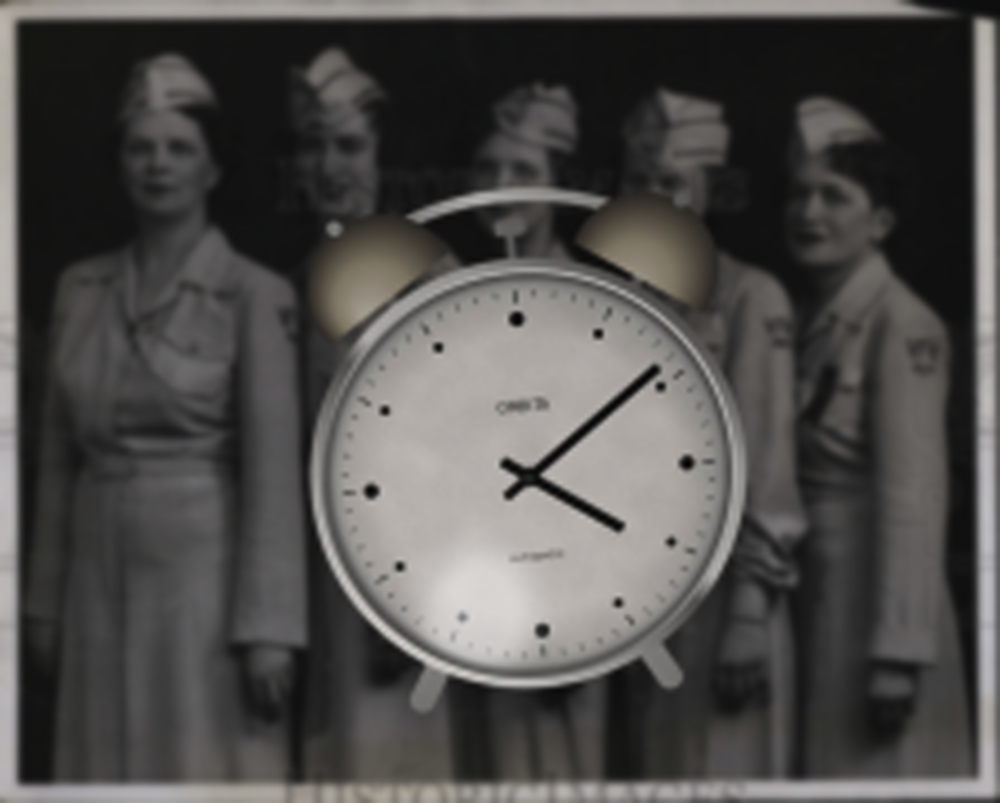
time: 4:09
